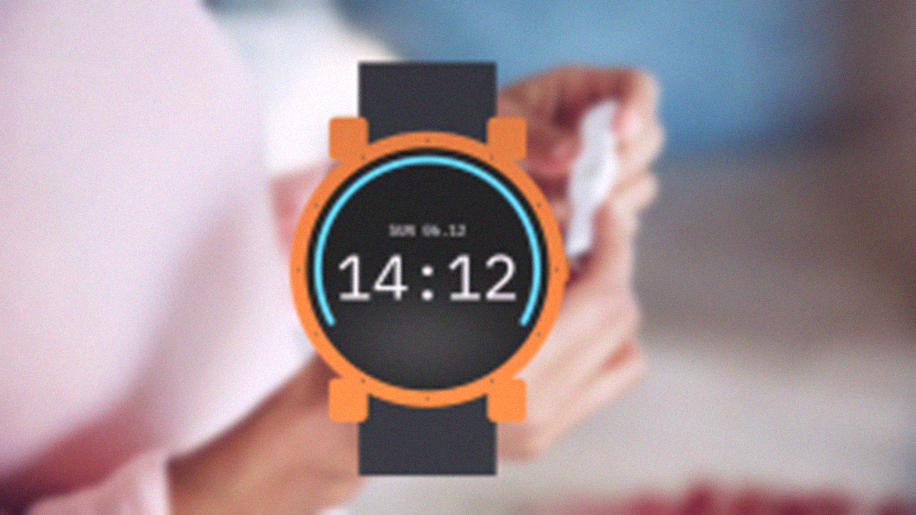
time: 14:12
